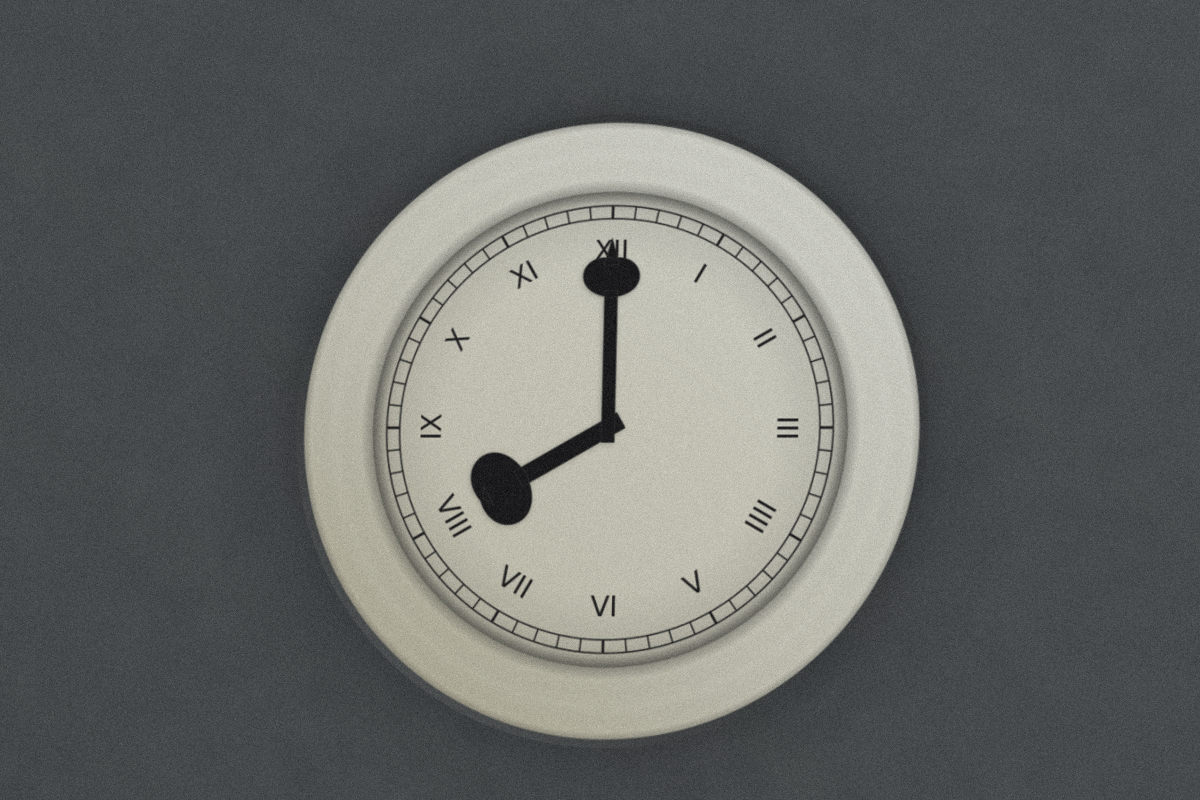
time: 8:00
